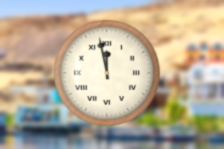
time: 11:58
